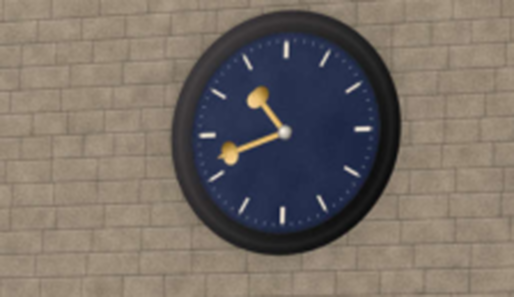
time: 10:42
